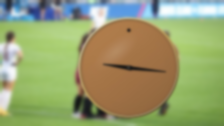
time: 9:16
